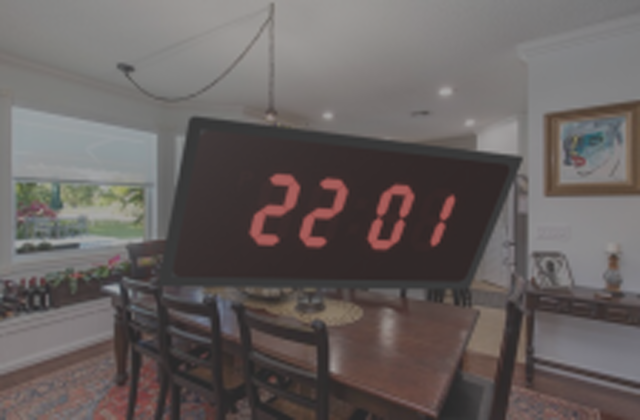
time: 22:01
